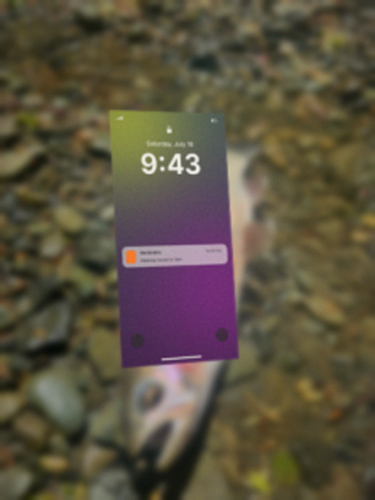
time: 9:43
